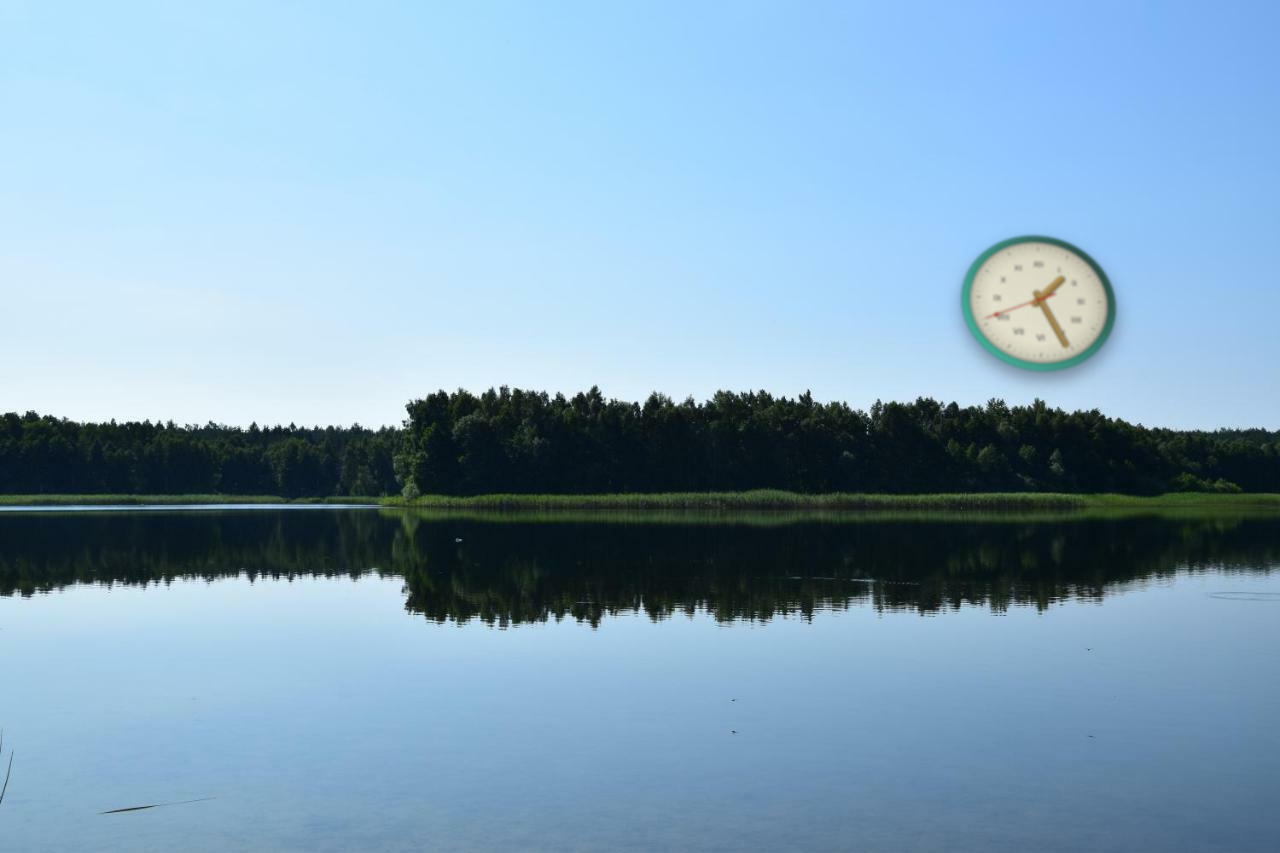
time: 1:25:41
